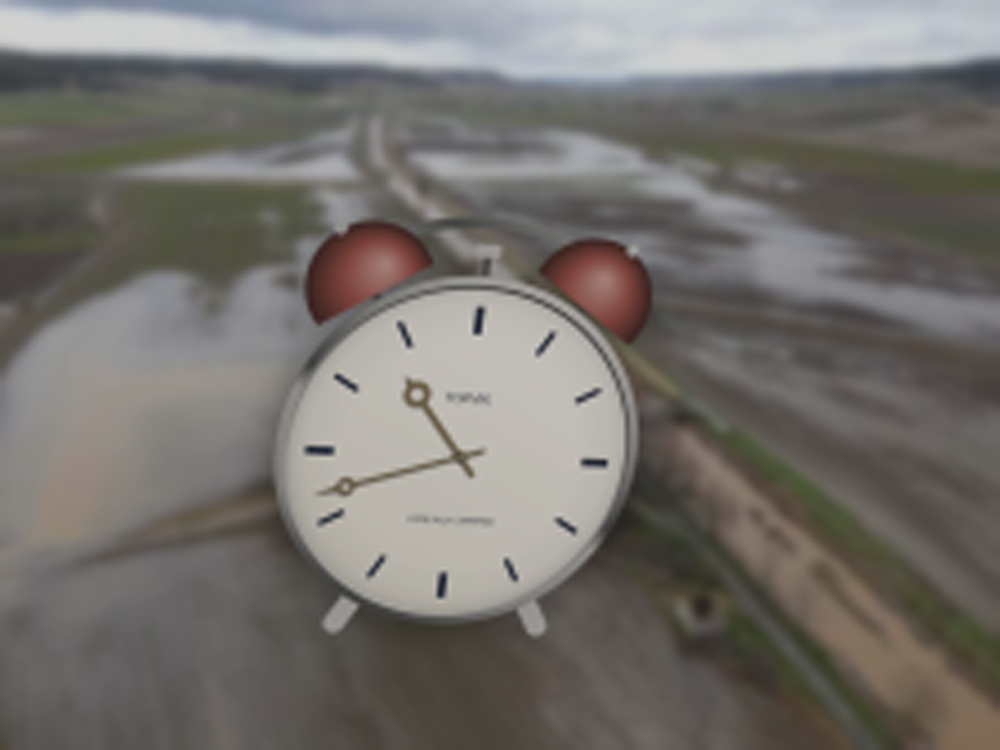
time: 10:42
